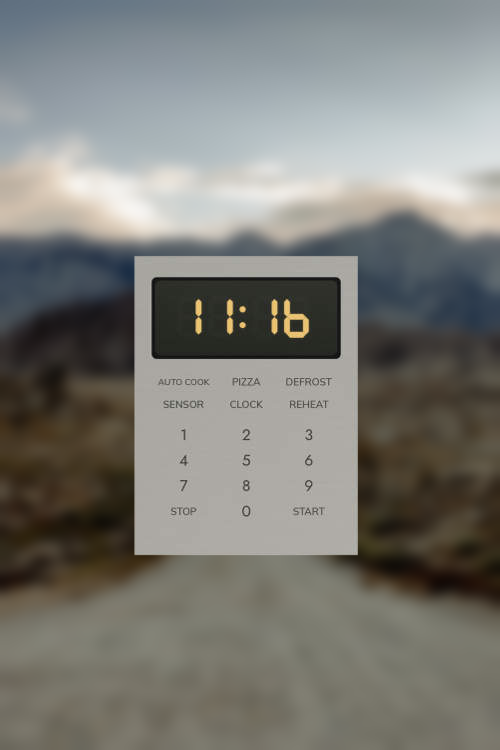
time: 11:16
